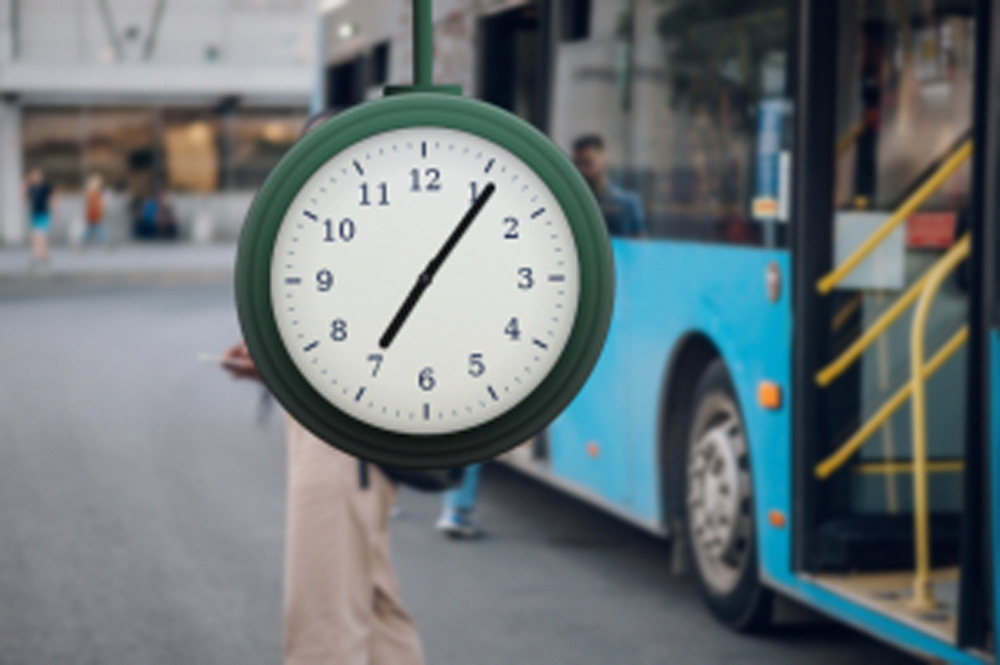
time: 7:06
